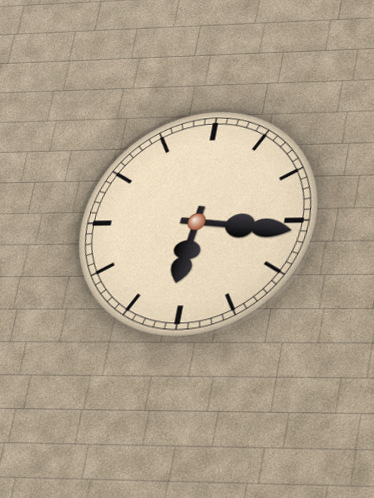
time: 6:16
